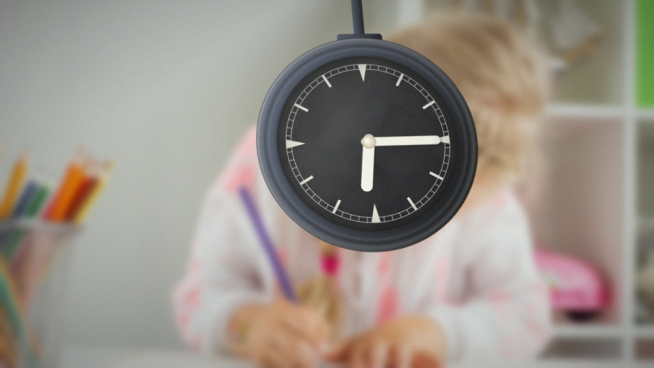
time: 6:15
